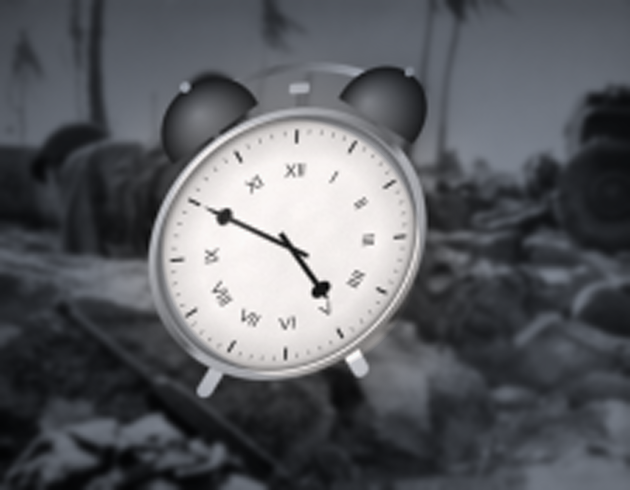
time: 4:50
